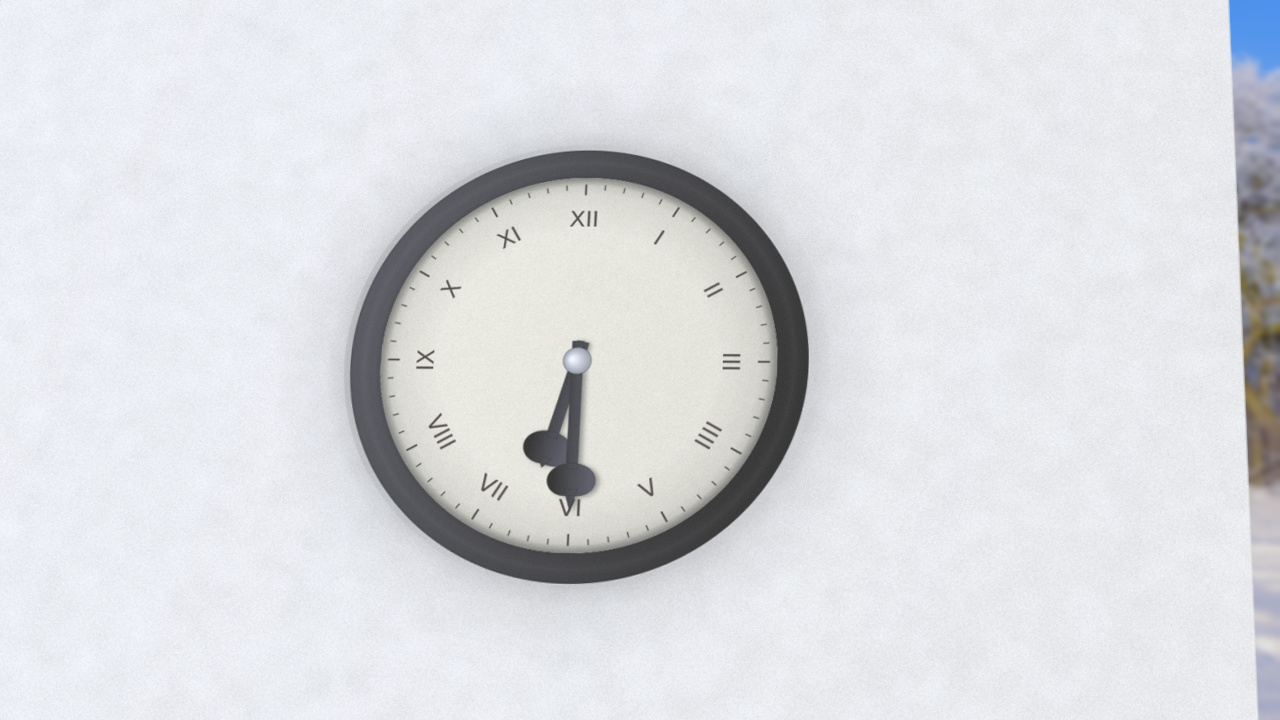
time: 6:30
